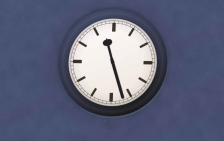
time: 11:27
